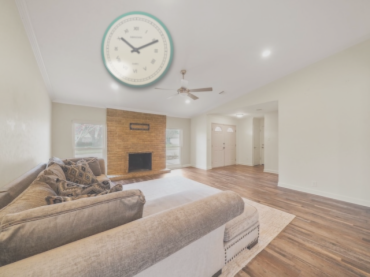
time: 10:11
